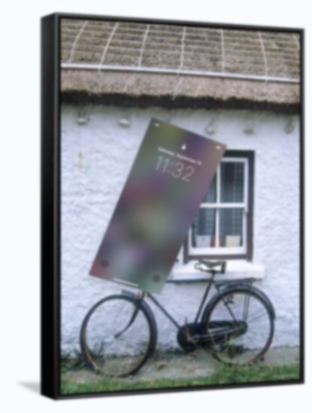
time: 11:32
